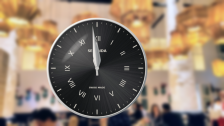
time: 11:59
